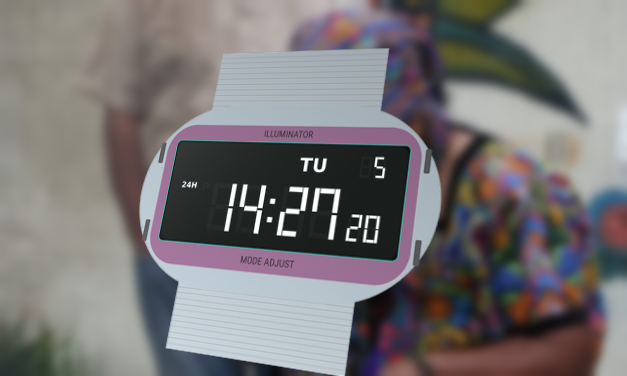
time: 14:27:20
